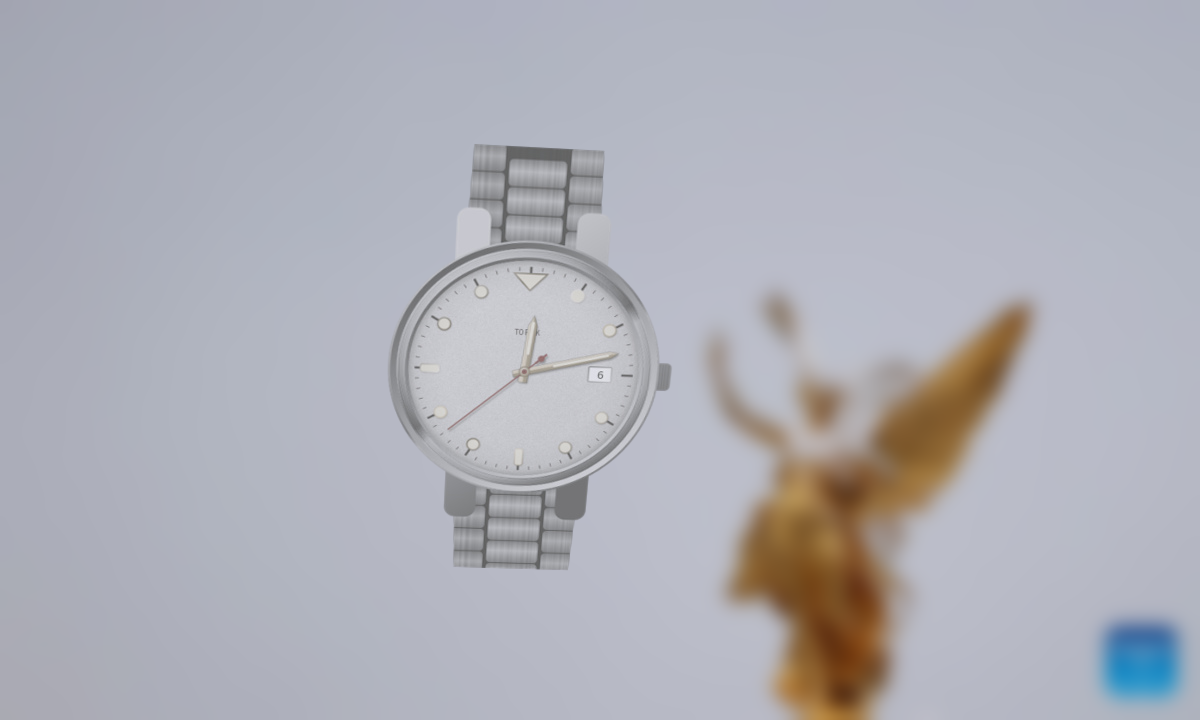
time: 12:12:38
